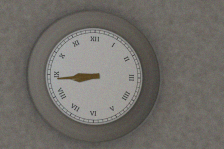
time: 8:44
